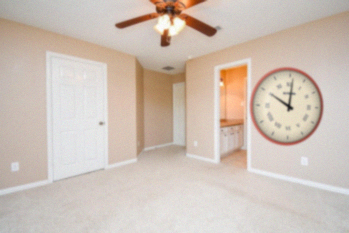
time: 10:01
